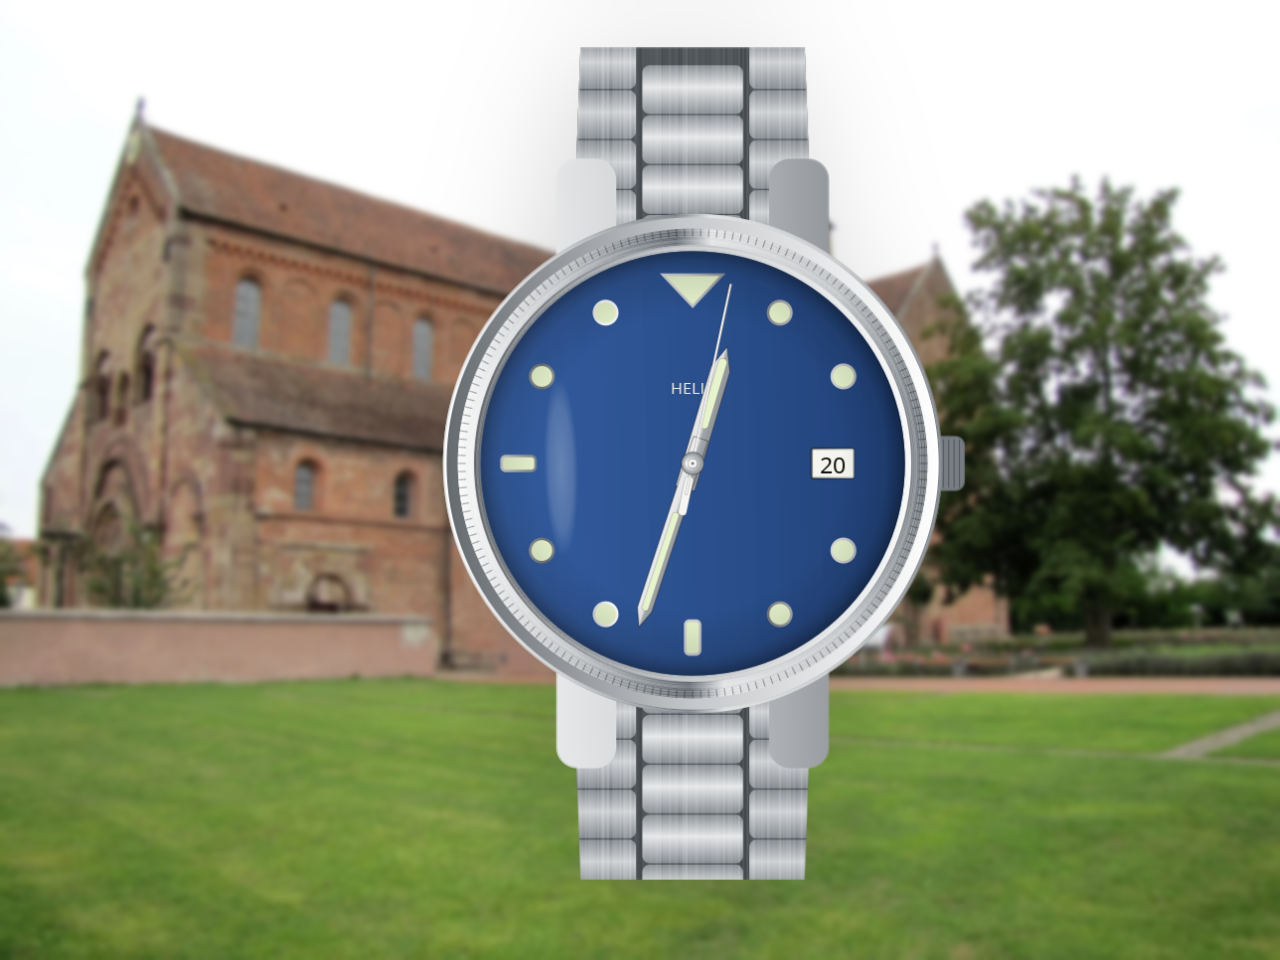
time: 12:33:02
